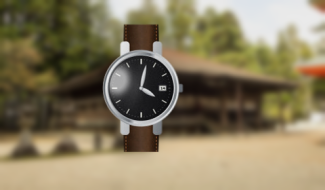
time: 4:02
